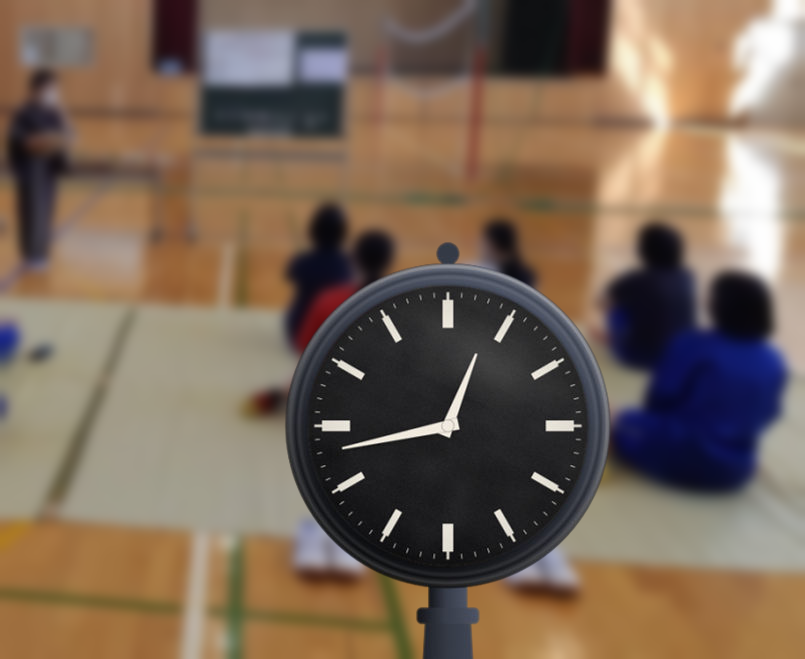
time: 12:43
